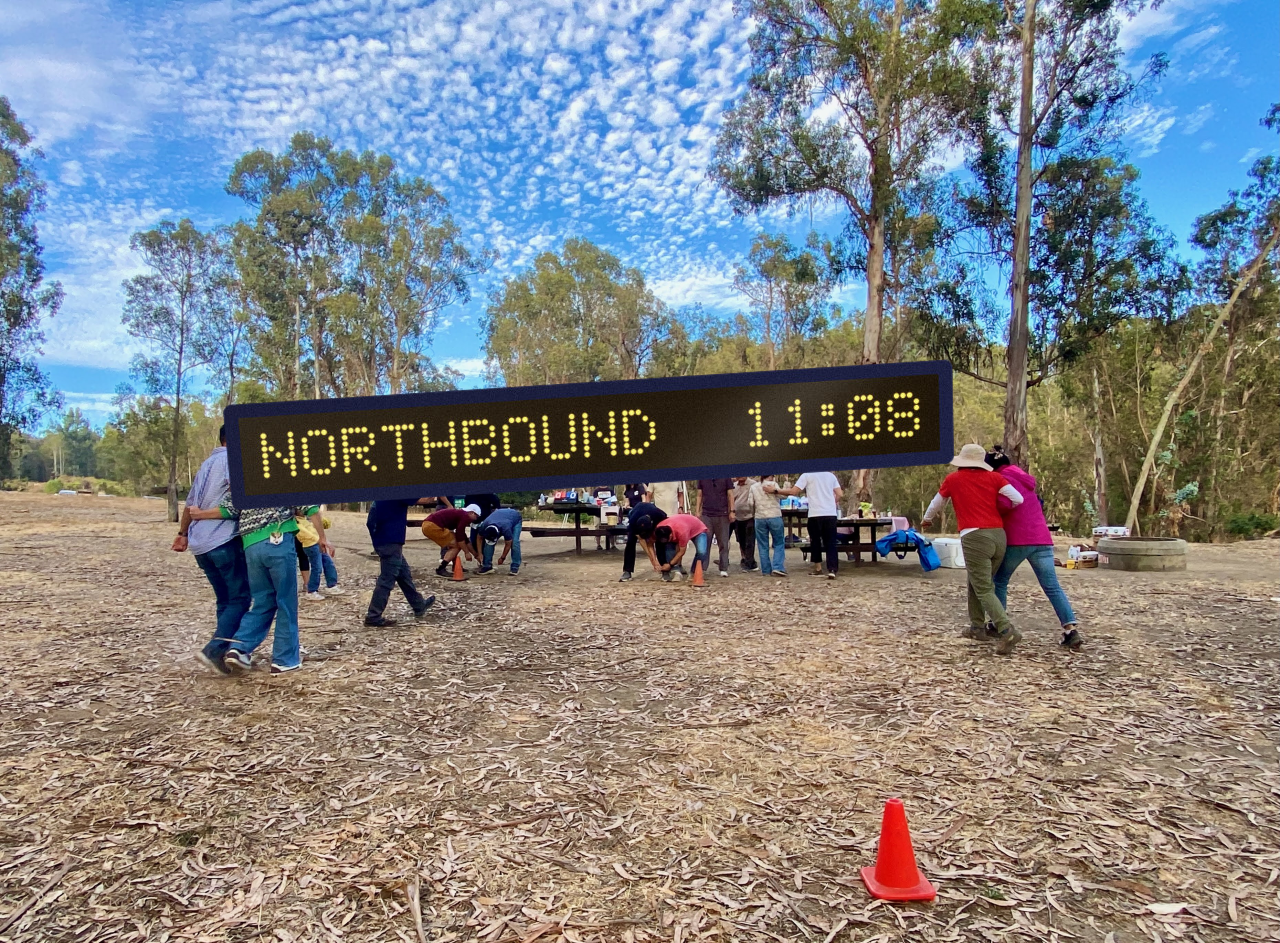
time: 11:08
